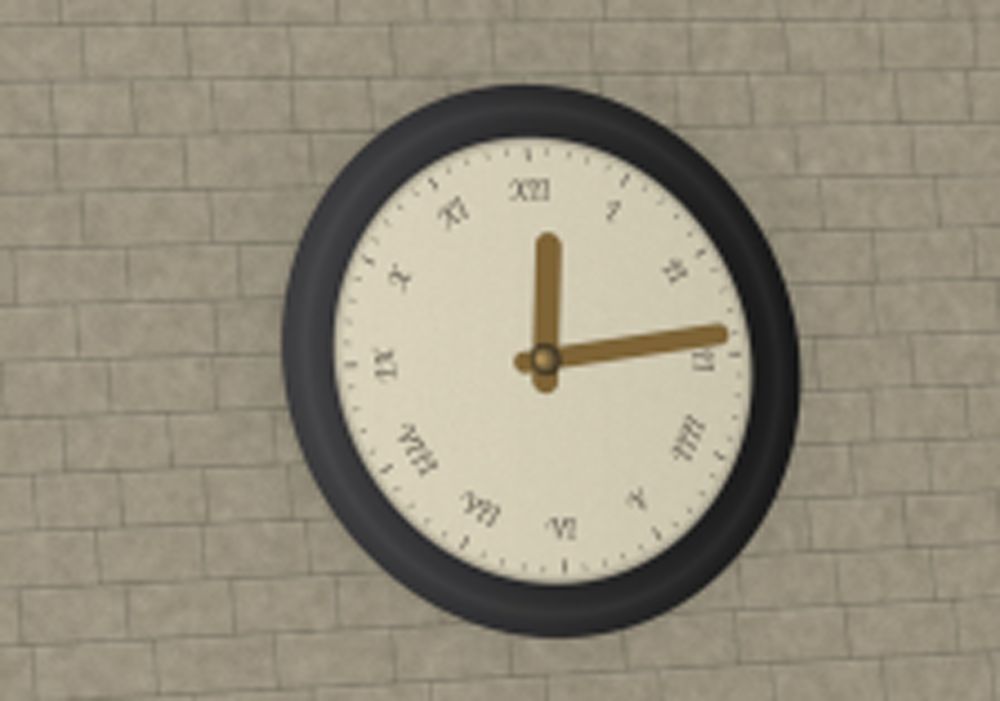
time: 12:14
